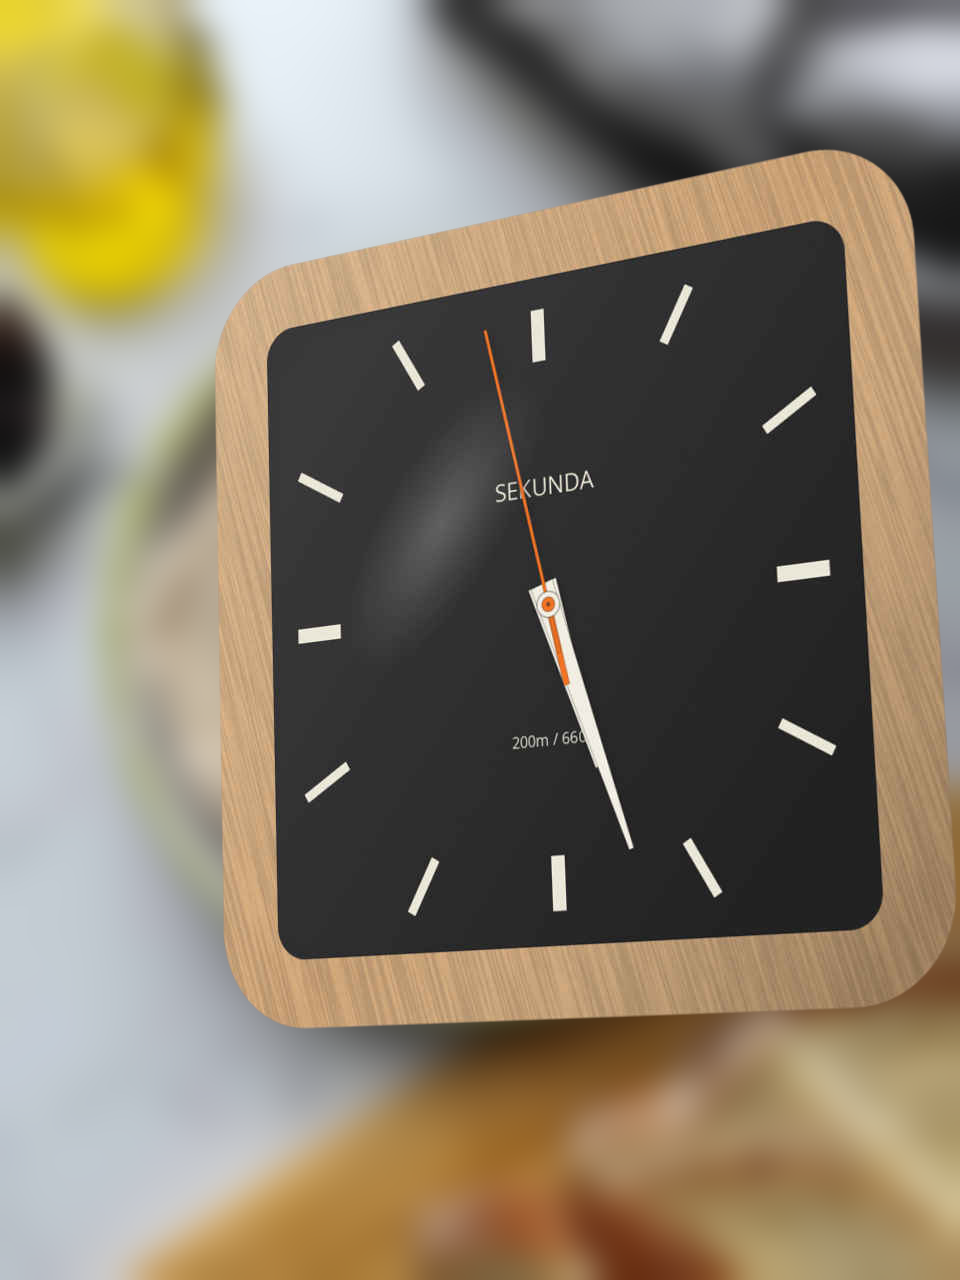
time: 5:26:58
